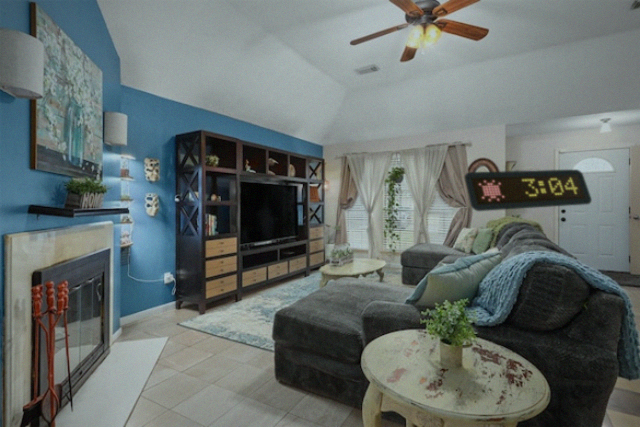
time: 3:04
